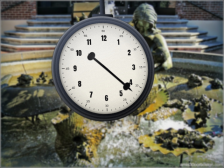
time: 10:22
